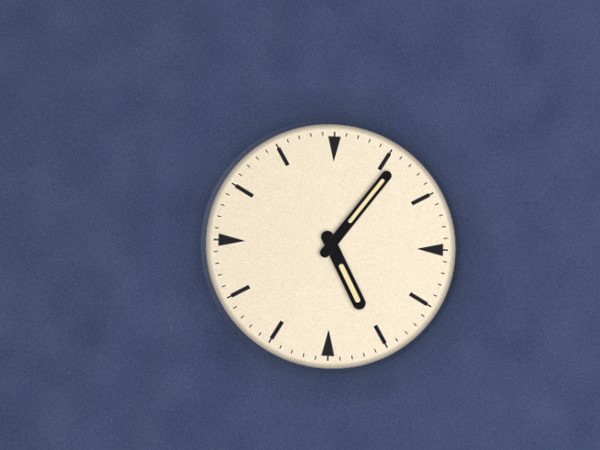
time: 5:06
